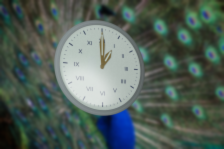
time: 1:00
